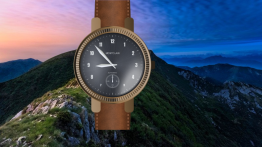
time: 8:53
